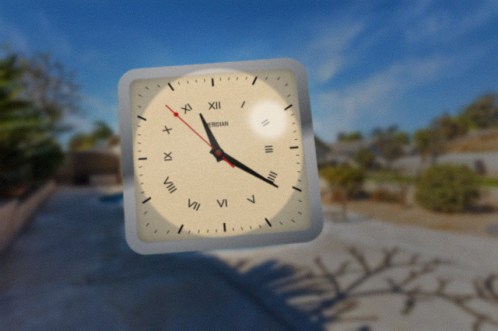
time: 11:20:53
